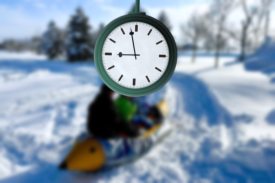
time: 8:58
